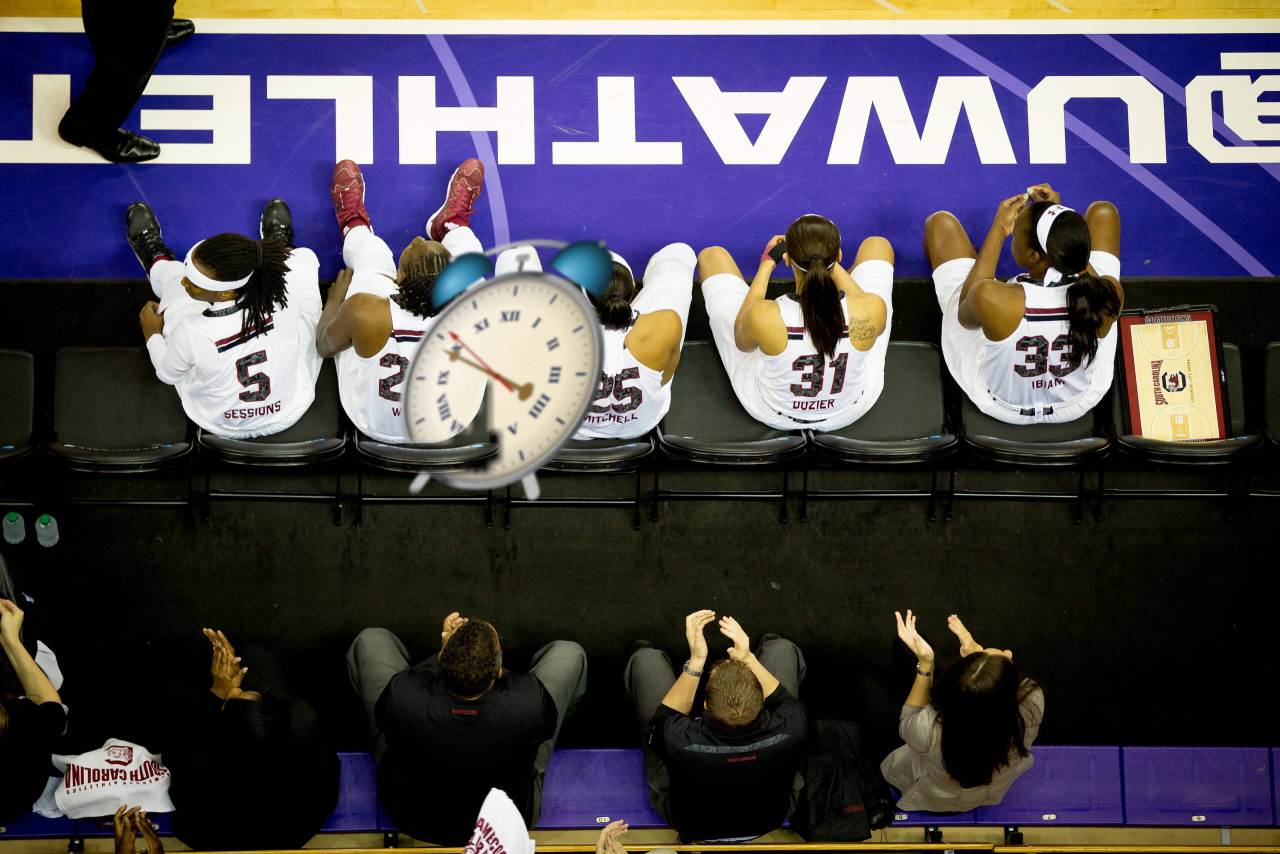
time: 3:48:51
